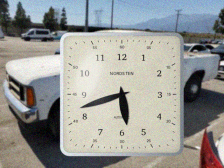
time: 5:42
